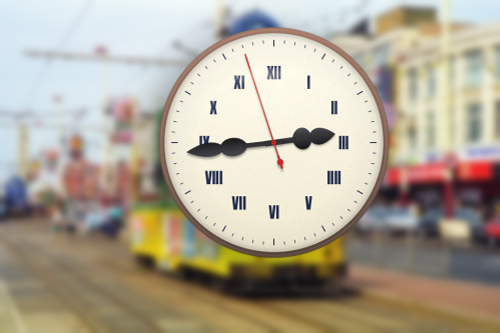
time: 2:43:57
